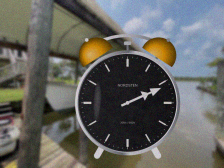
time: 2:11
